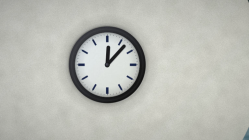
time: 12:07
